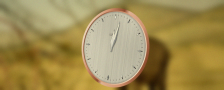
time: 12:02
